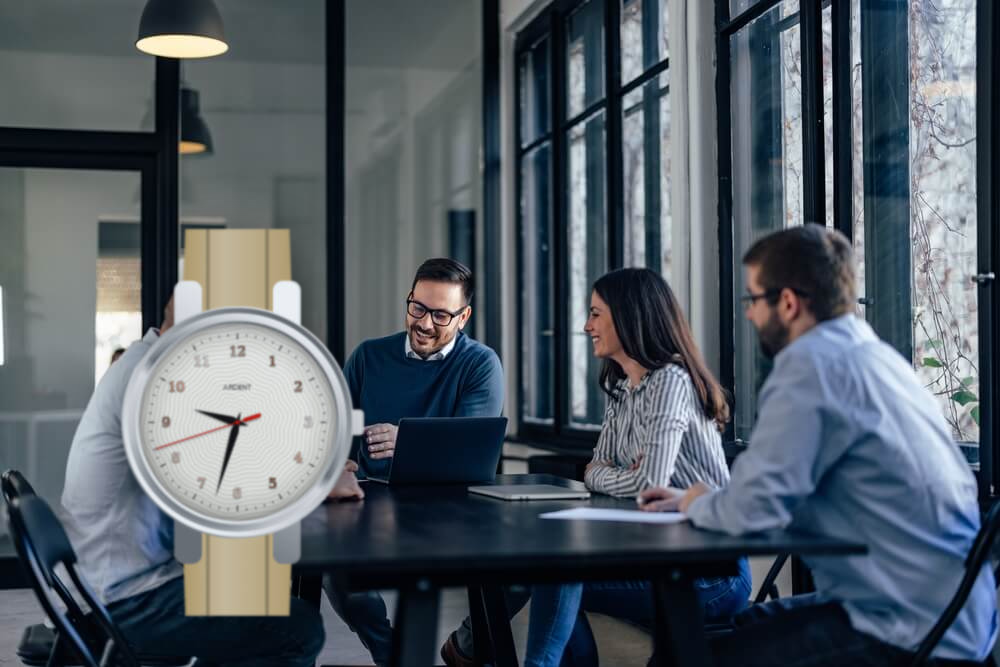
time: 9:32:42
